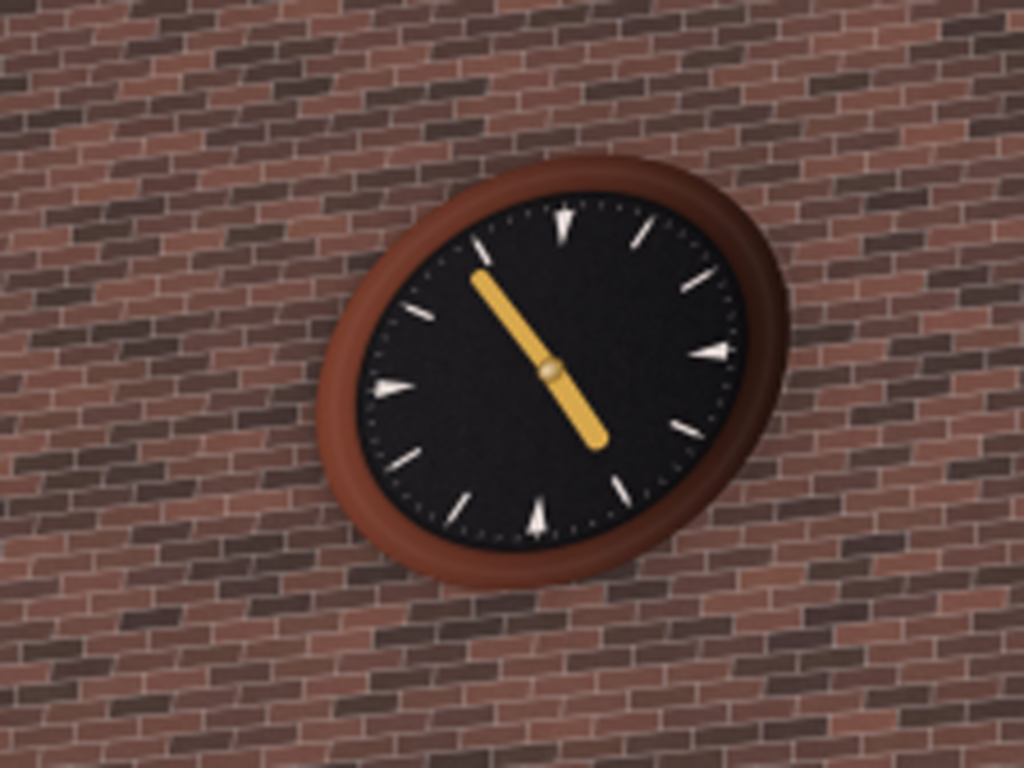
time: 4:54
